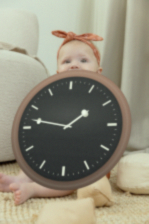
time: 1:47
